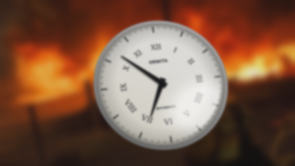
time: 6:52
